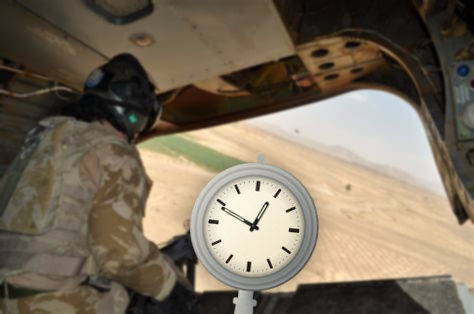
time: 12:49
